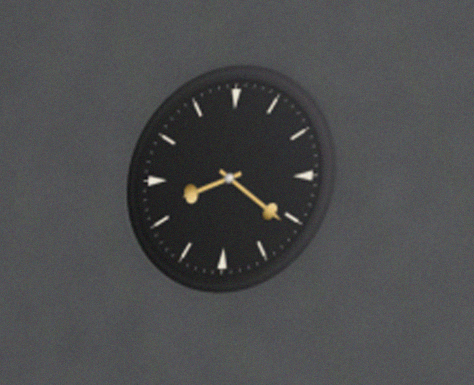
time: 8:21
